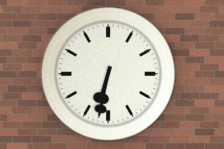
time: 6:32
